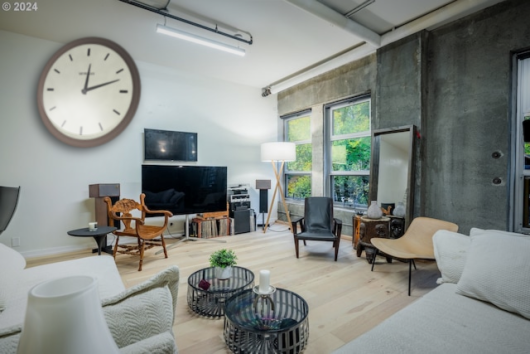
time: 12:12
